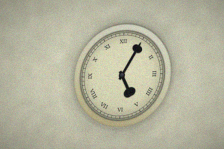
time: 5:05
